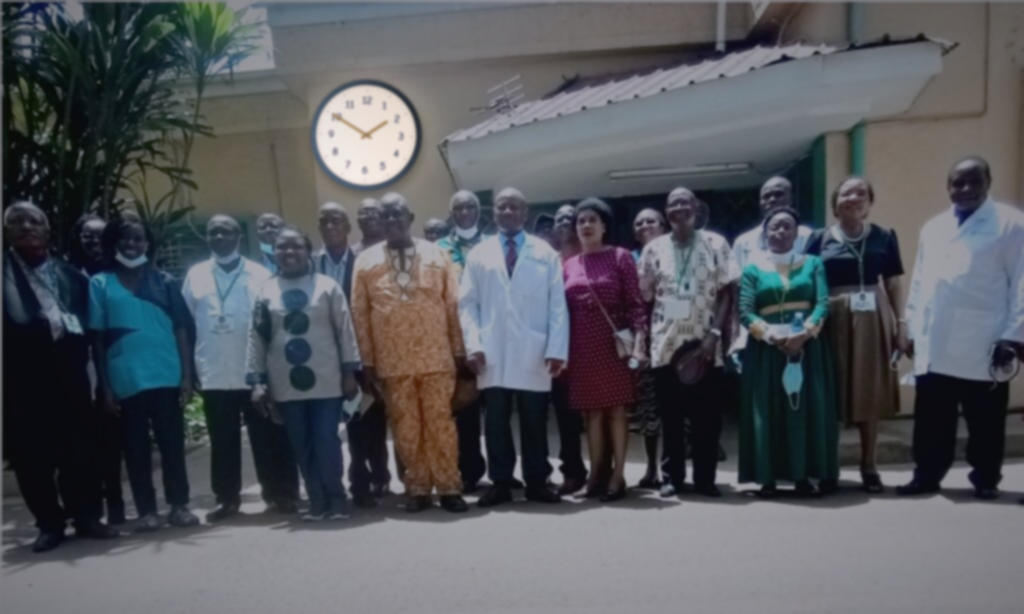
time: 1:50
